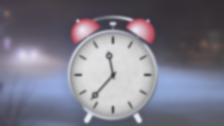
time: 11:37
